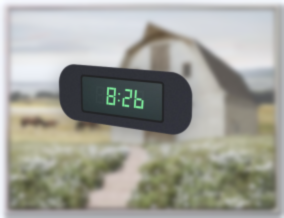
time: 8:26
